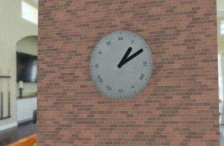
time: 1:10
